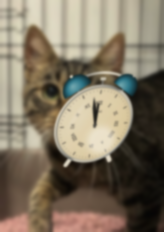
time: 11:58
